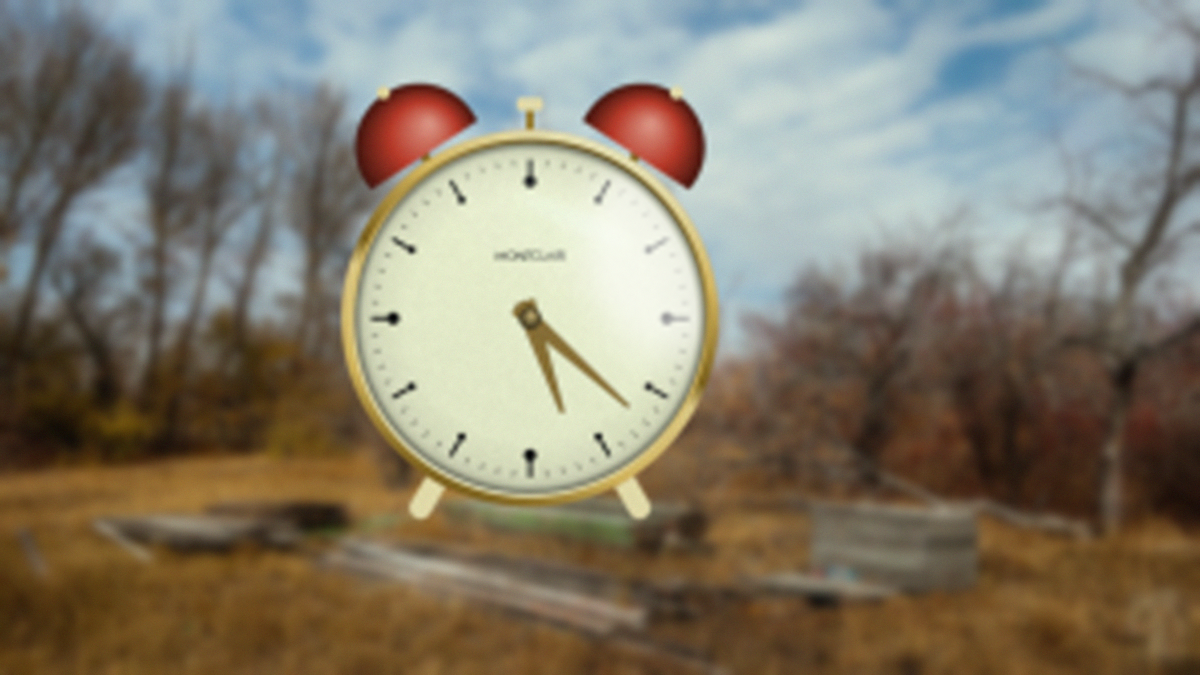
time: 5:22
